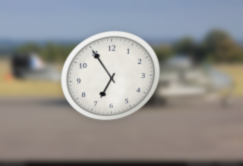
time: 6:55
